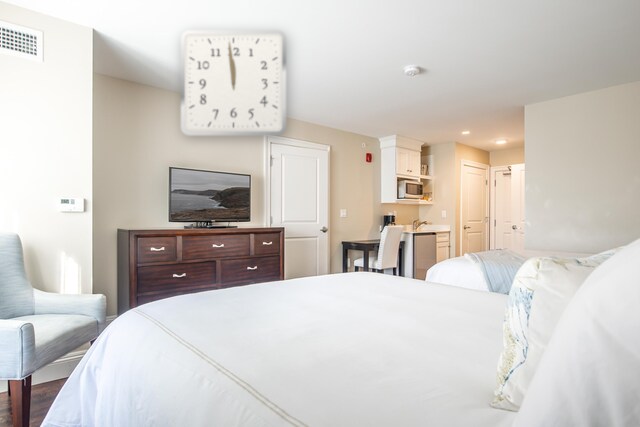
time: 11:59
